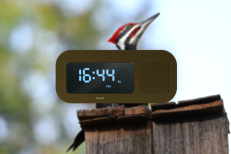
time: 16:44
